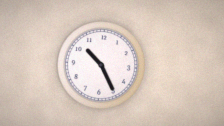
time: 10:25
